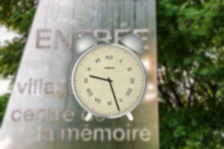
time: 9:27
